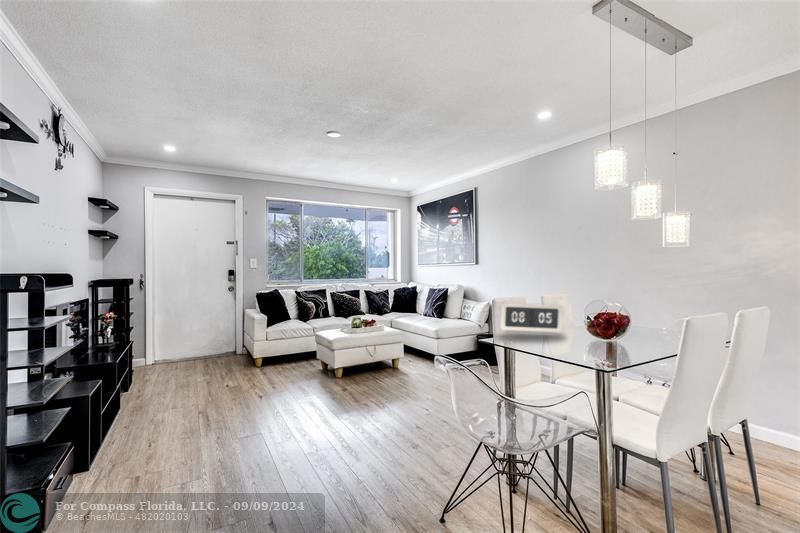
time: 8:05
